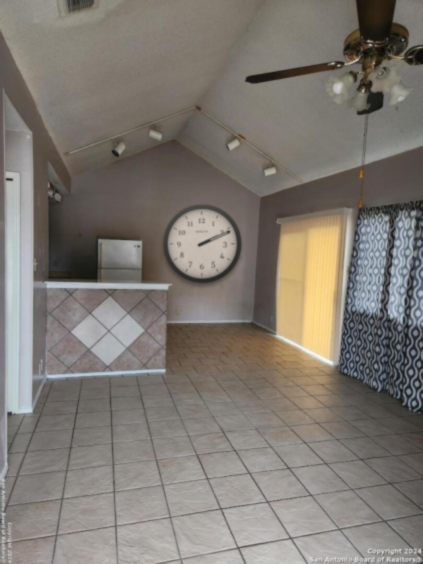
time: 2:11
